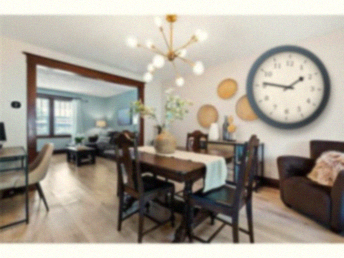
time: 1:46
